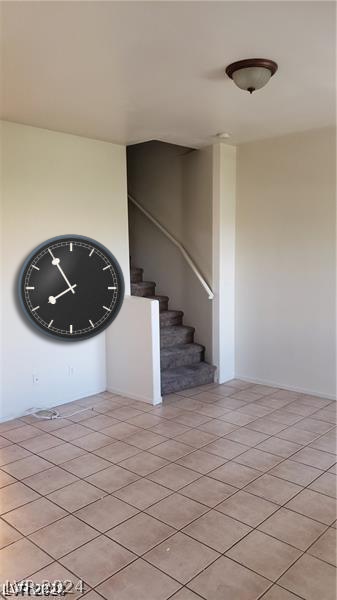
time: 7:55
